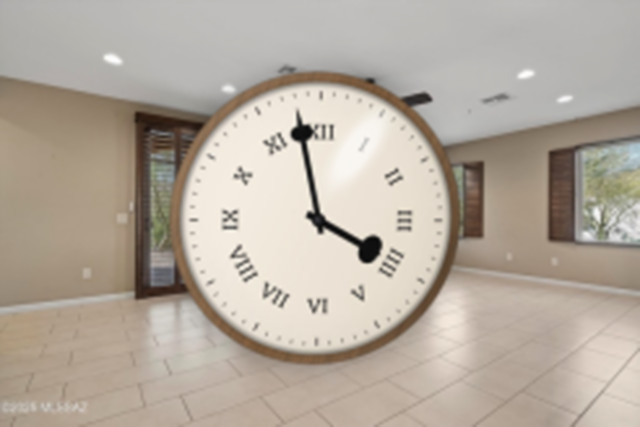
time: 3:58
